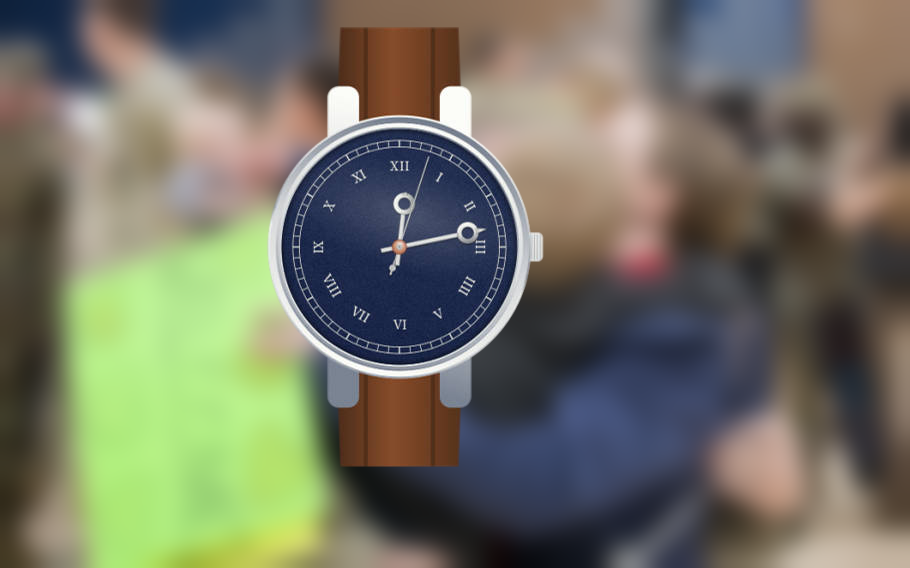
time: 12:13:03
